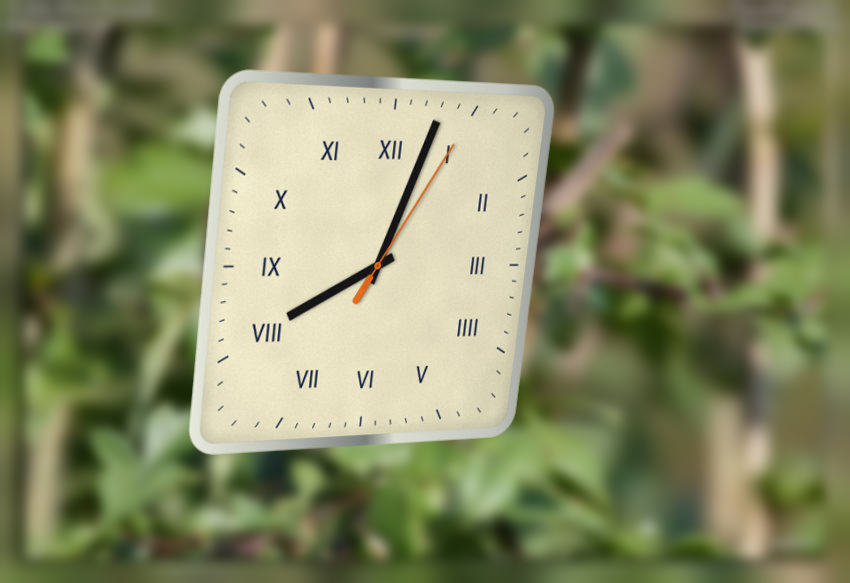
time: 8:03:05
